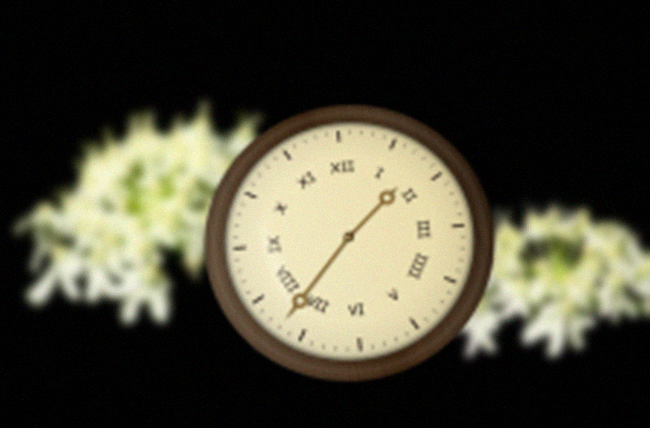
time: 1:37
